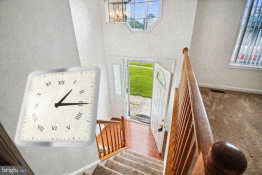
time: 1:15
